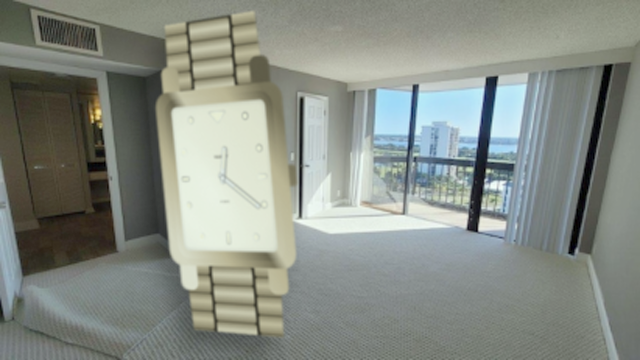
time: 12:21
